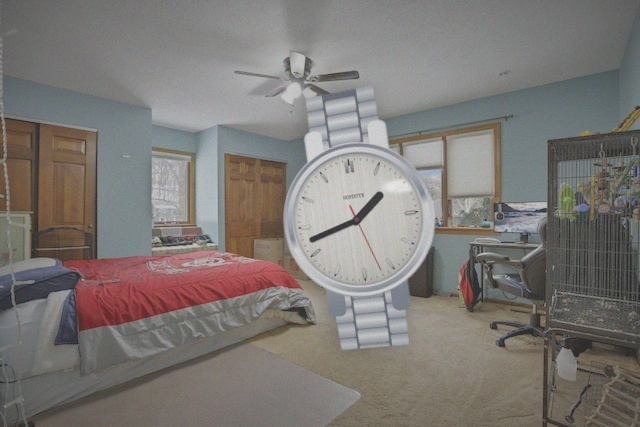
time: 1:42:27
